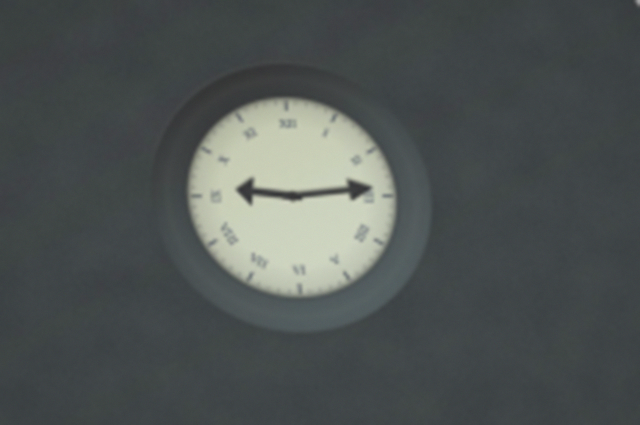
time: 9:14
